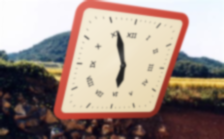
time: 5:56
